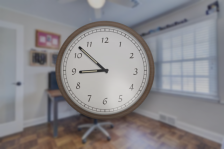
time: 8:52
